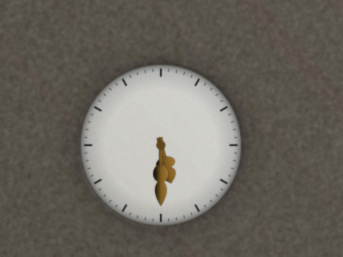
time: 5:30
